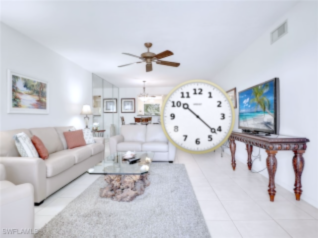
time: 10:22
